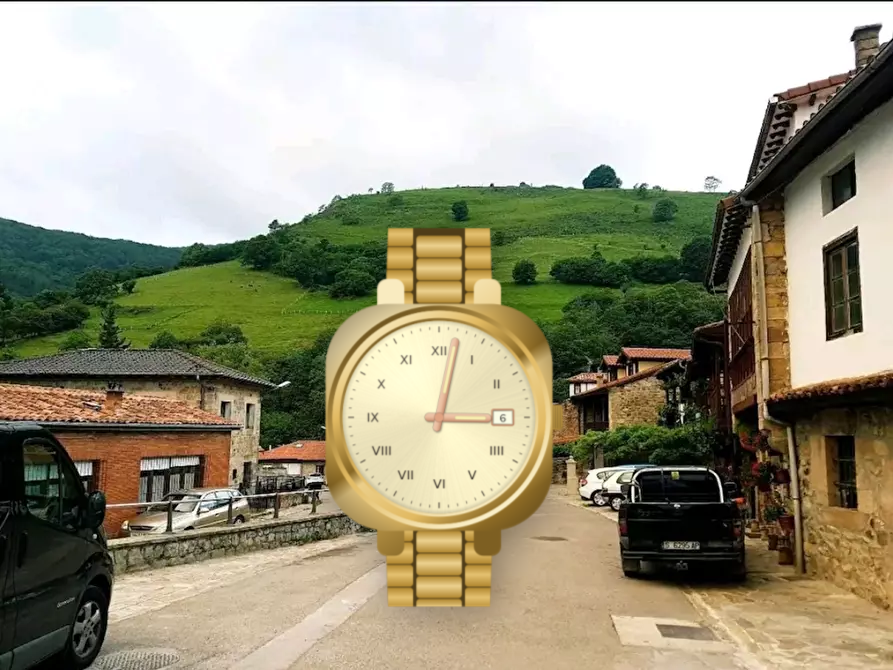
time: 3:02
